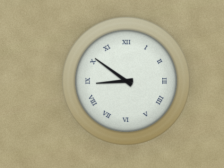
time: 8:51
